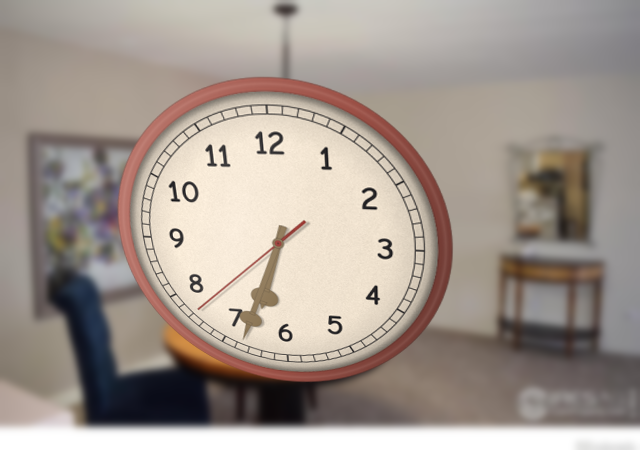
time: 6:33:38
